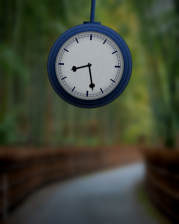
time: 8:28
